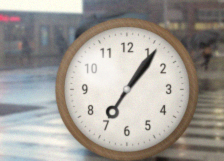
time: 7:06
